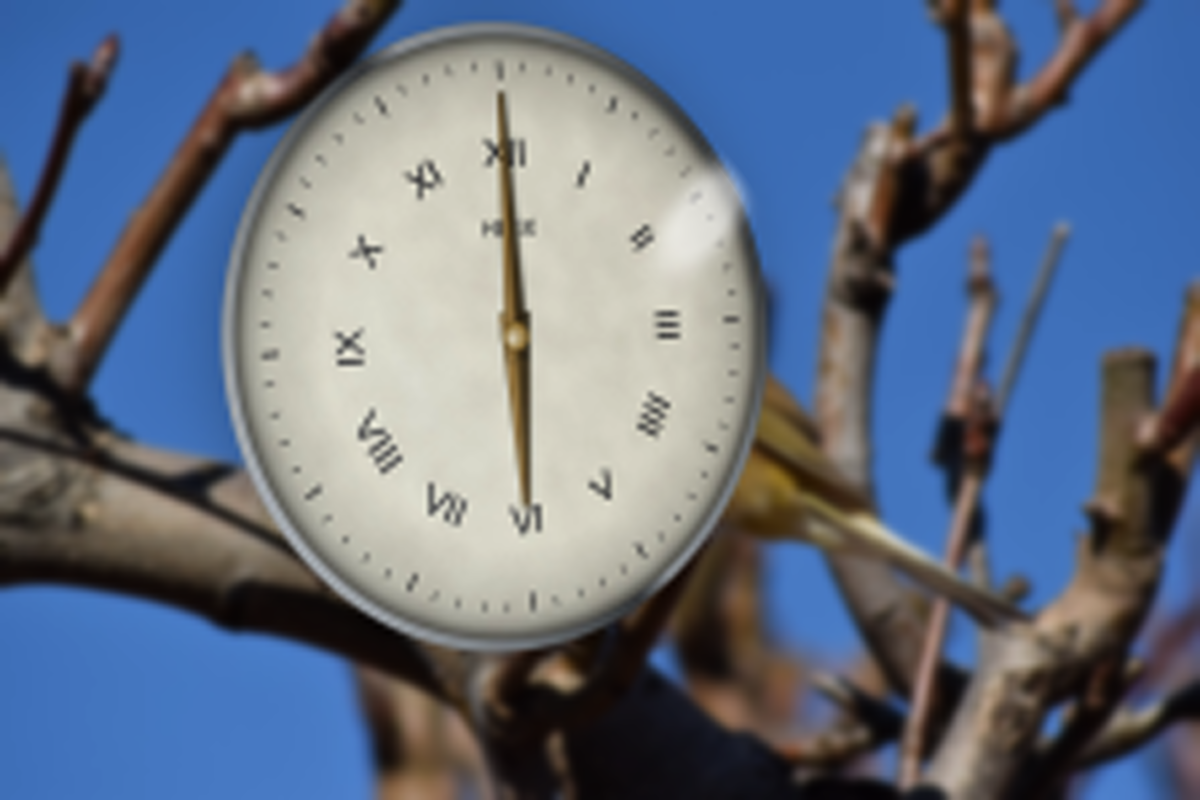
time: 6:00
